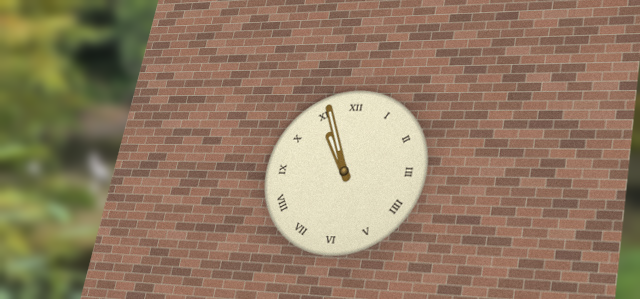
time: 10:56
